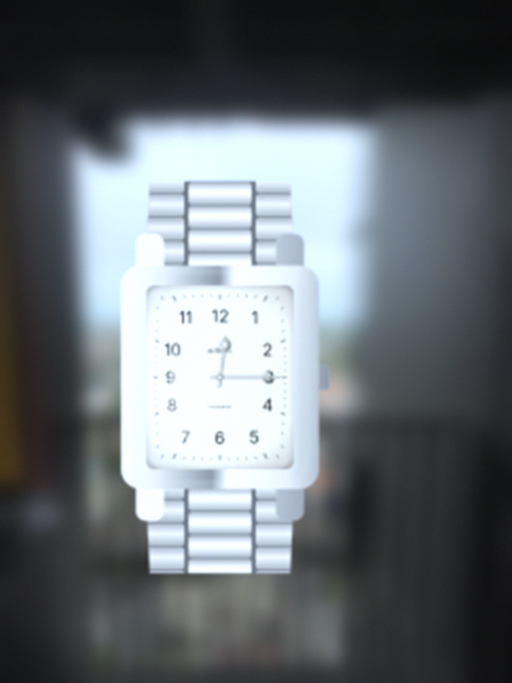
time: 12:15
